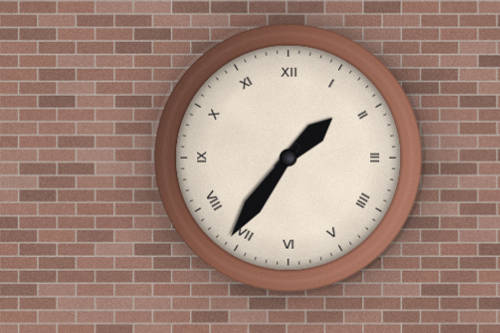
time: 1:36
